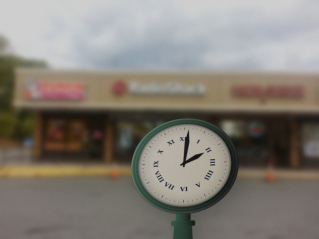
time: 2:01
